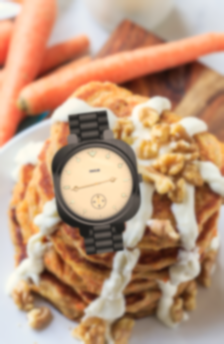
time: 2:44
